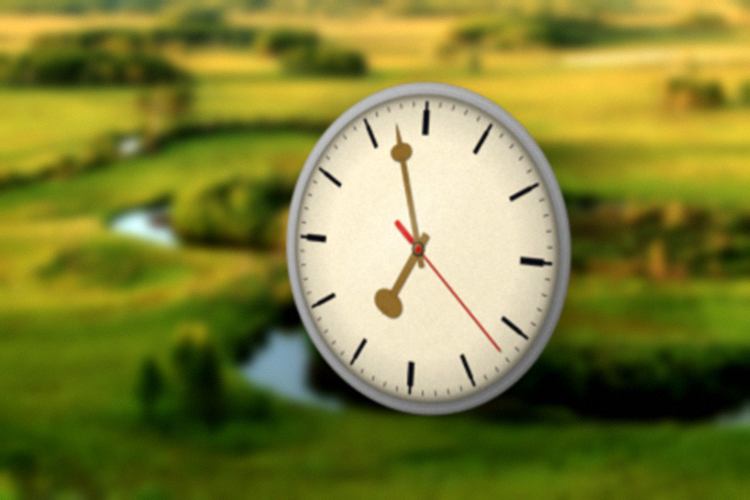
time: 6:57:22
